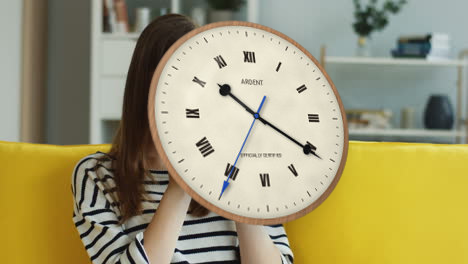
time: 10:20:35
